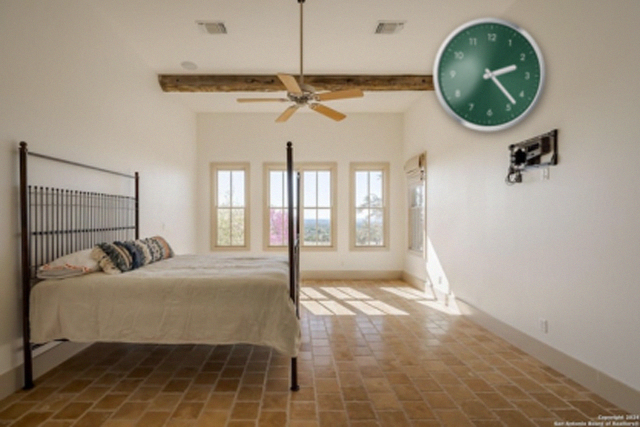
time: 2:23
